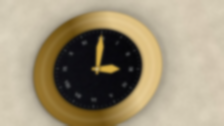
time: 3:00
